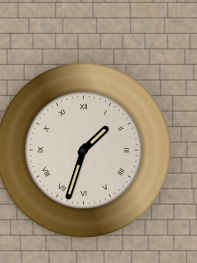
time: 1:33
